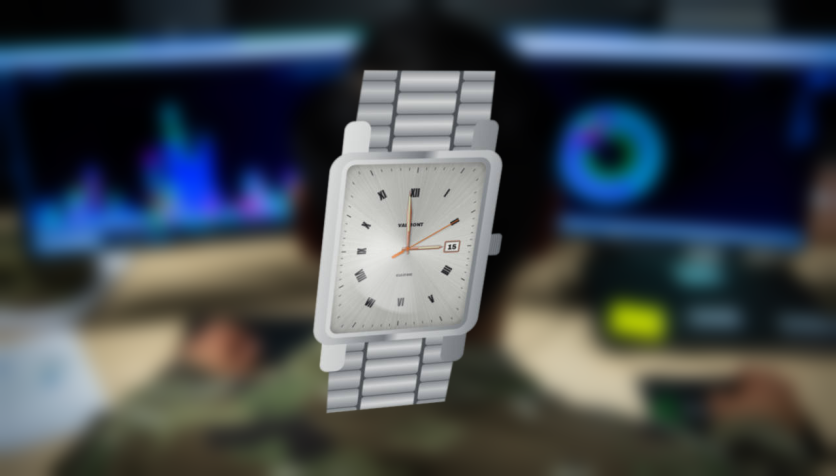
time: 2:59:10
